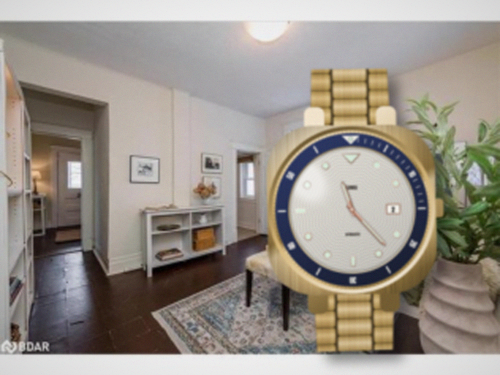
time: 11:23
